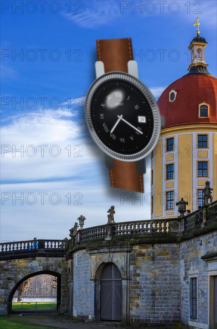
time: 7:20
